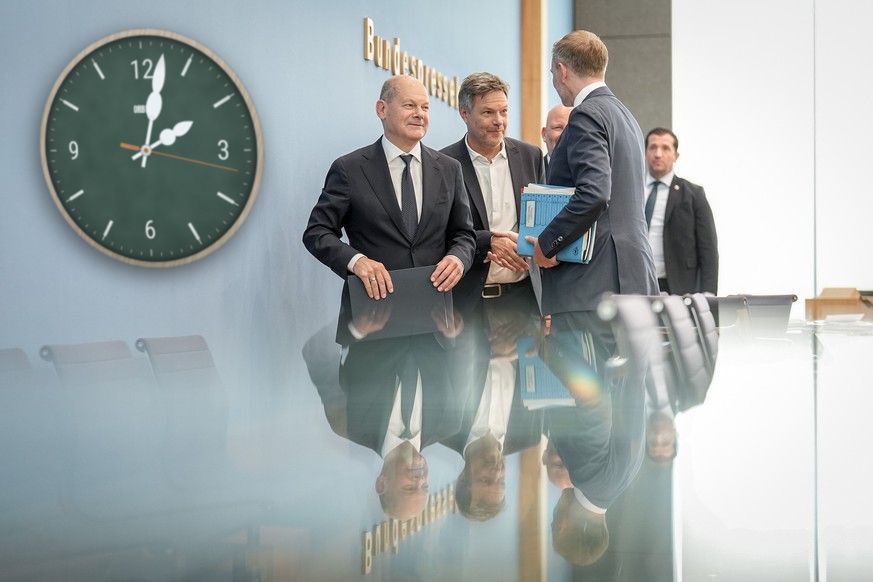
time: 2:02:17
